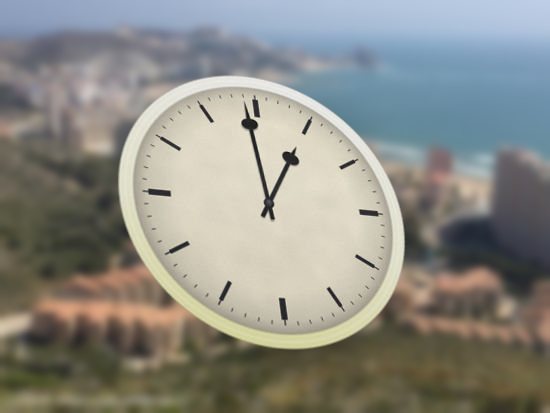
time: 12:59
